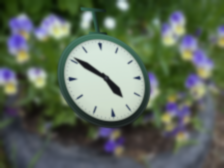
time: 4:51
